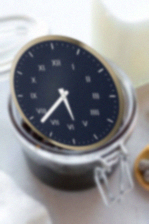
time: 5:38
